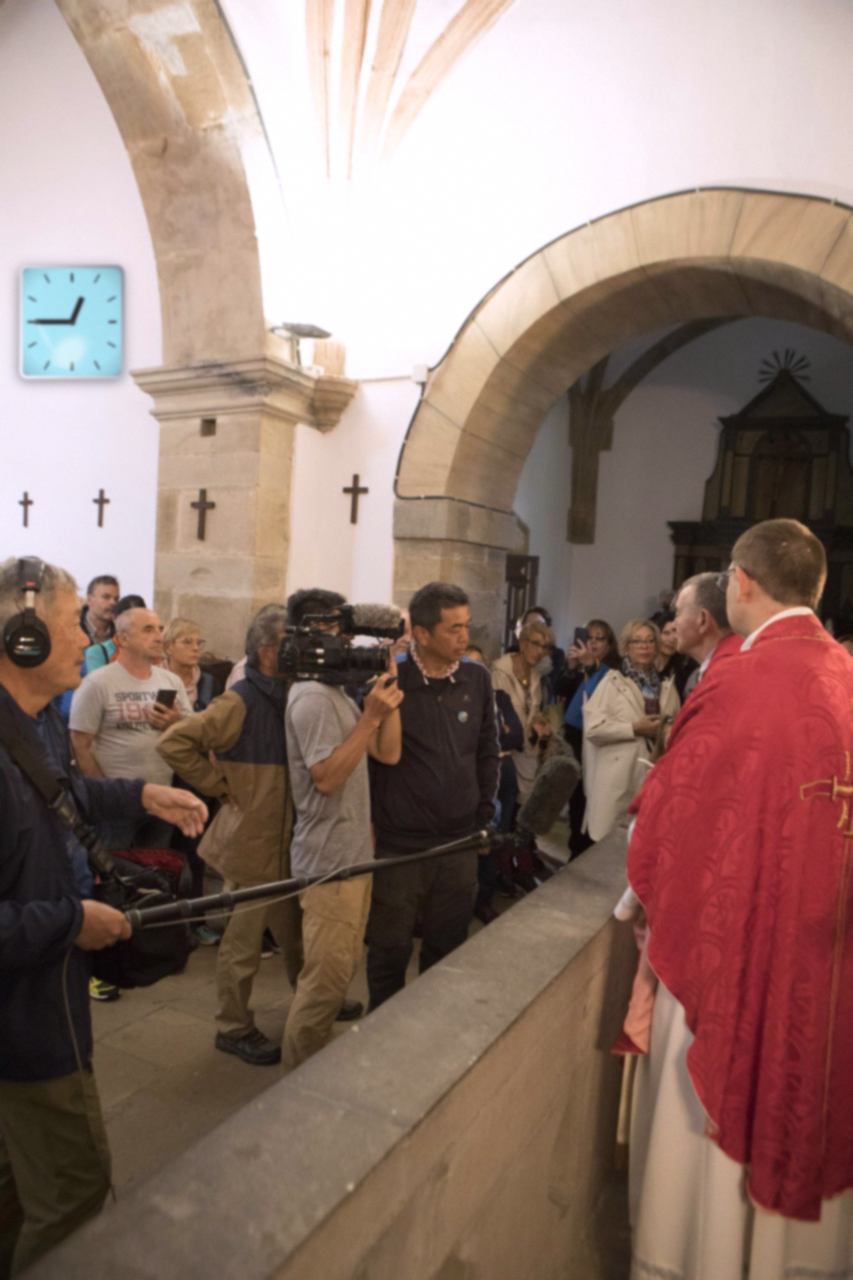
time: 12:45
